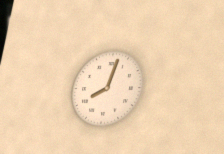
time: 8:02
